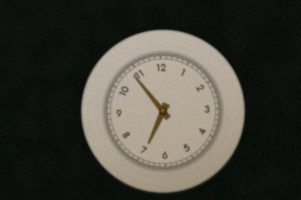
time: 6:54
